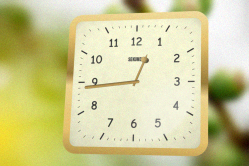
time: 12:44
